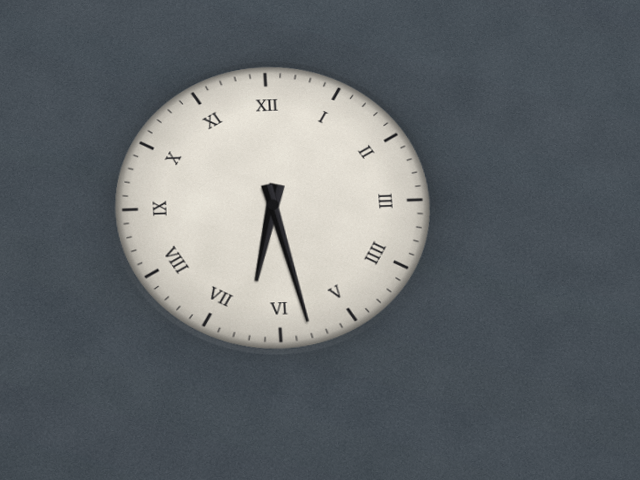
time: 6:28
